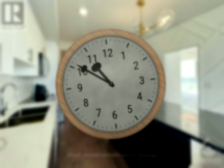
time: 10:51
